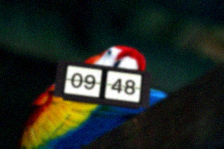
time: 9:48
